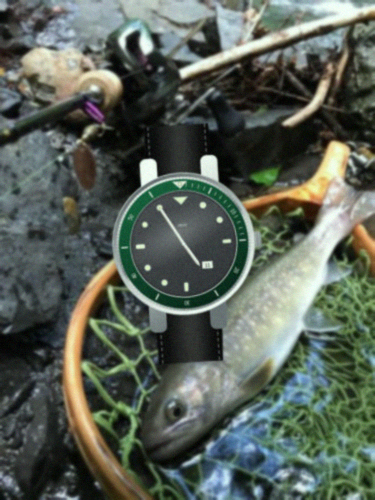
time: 4:55
